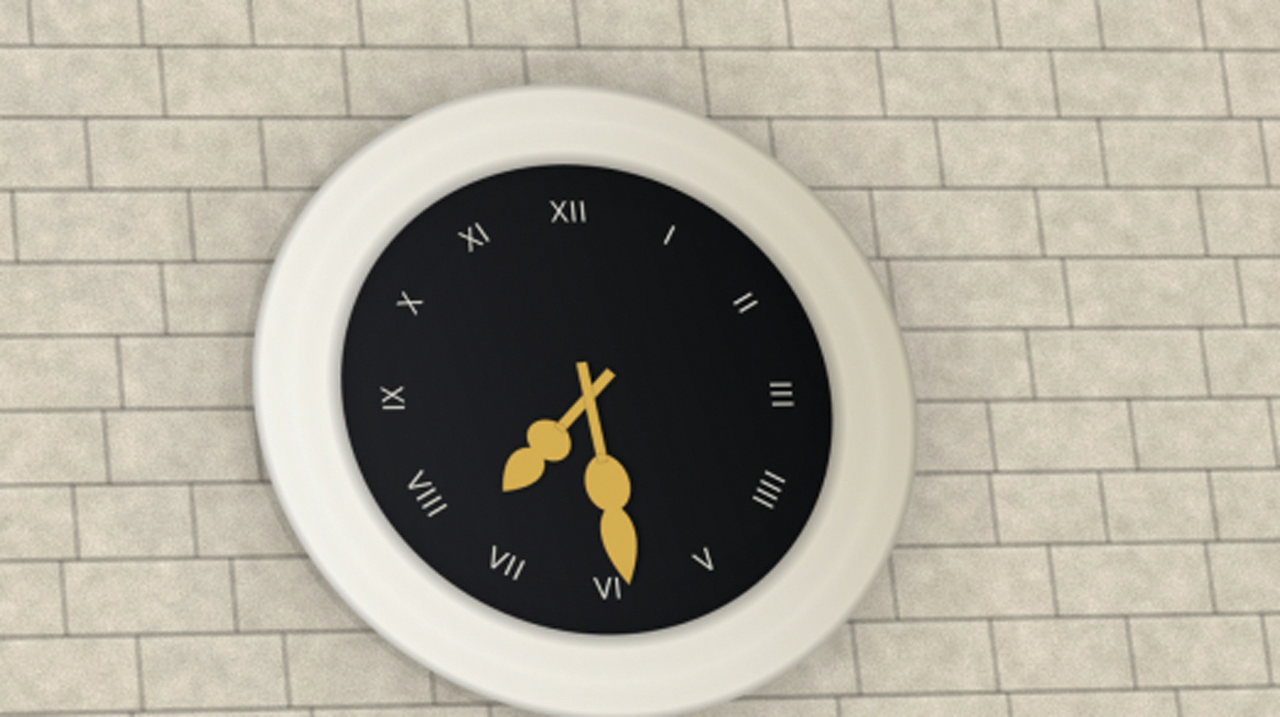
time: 7:29
